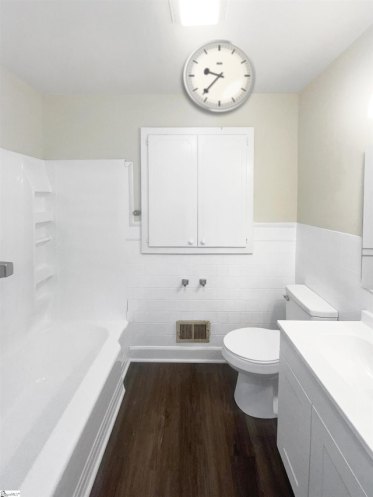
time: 9:37
